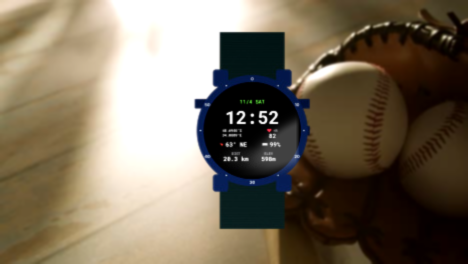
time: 12:52
